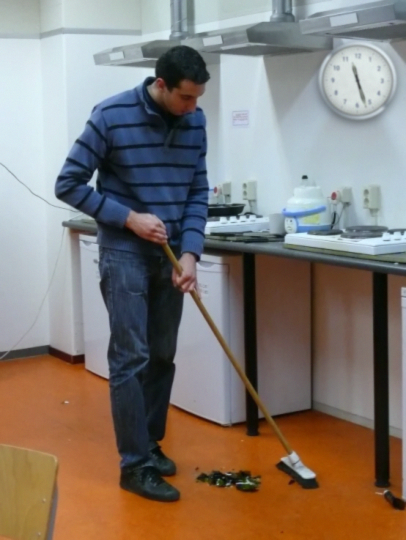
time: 11:27
